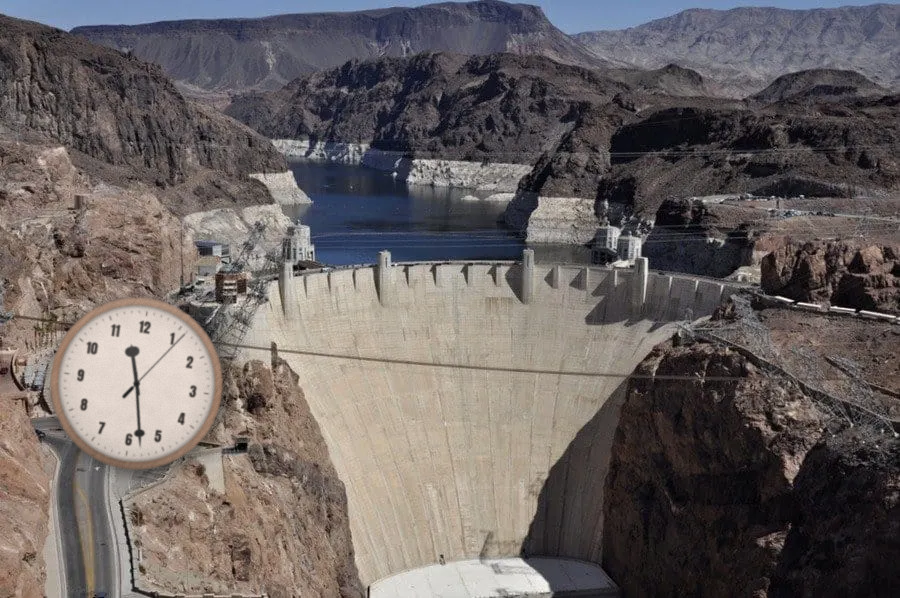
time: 11:28:06
